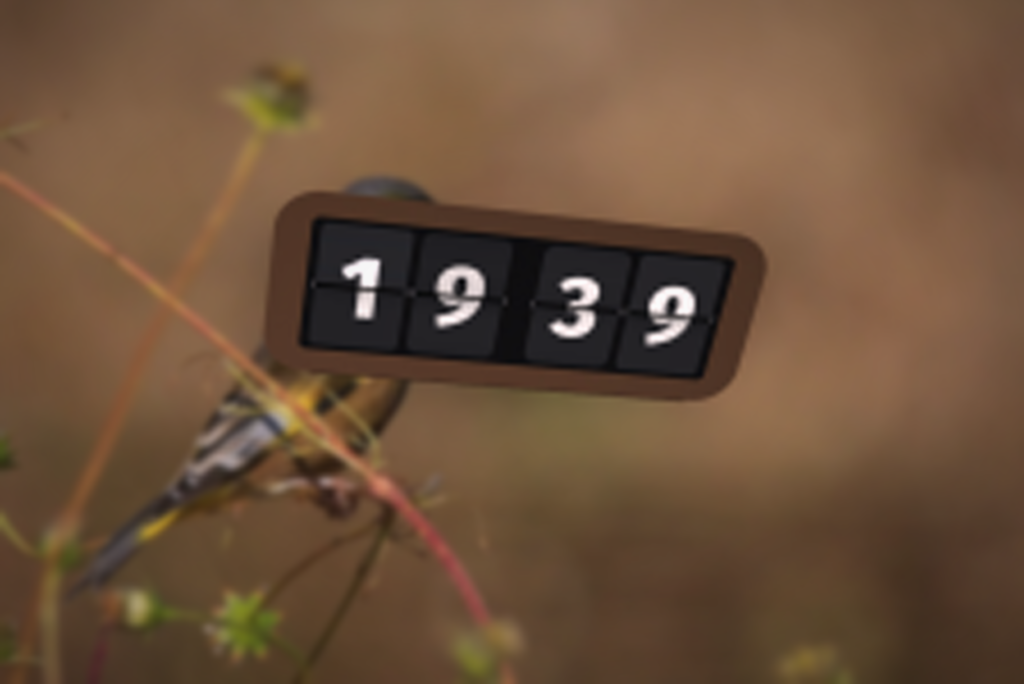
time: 19:39
